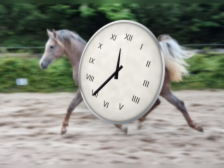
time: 11:35
